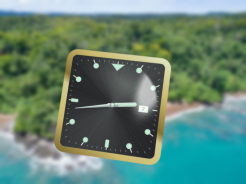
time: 2:43
